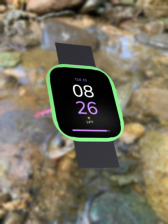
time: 8:26
